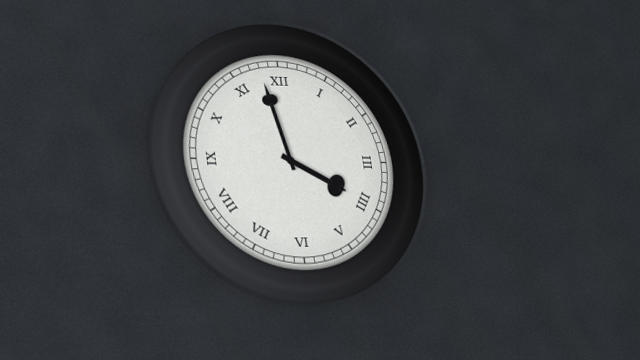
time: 3:58
